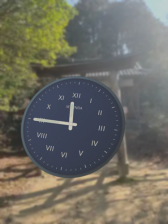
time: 11:45
